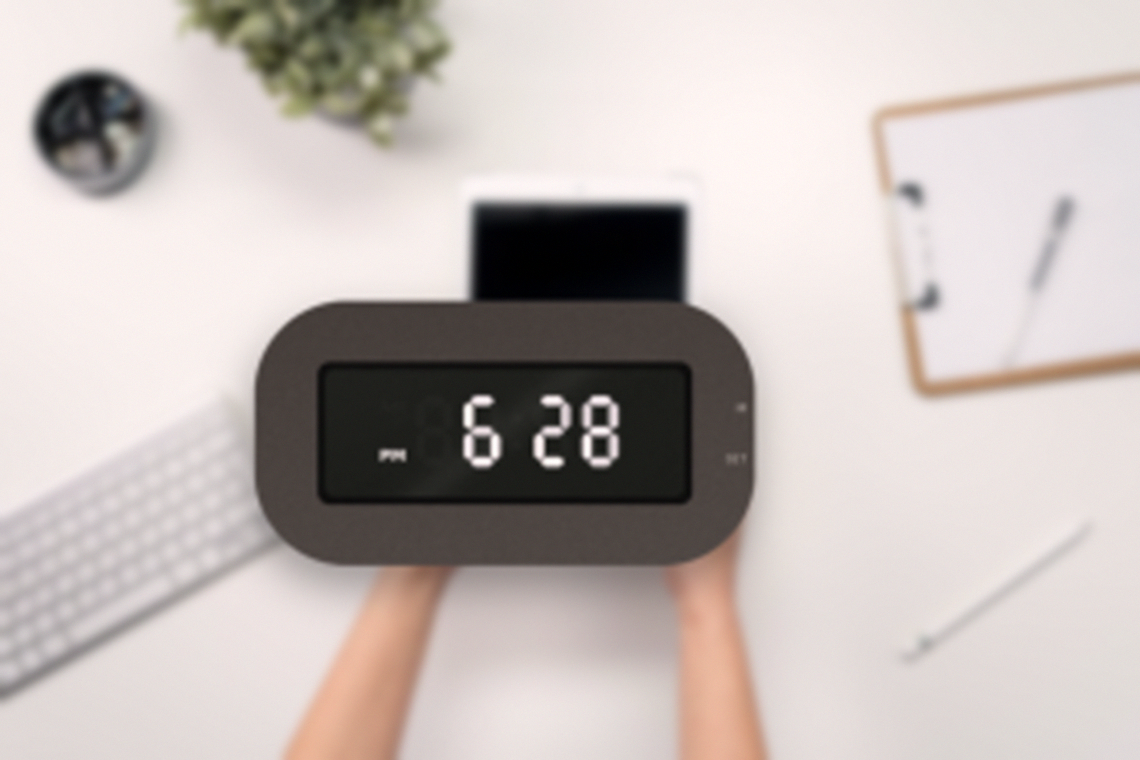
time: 6:28
